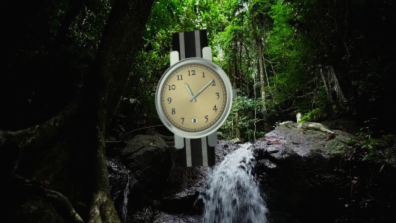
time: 11:09
